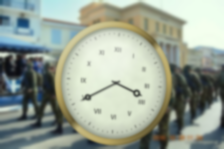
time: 3:40
